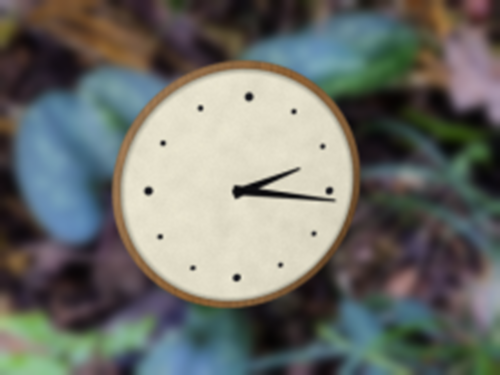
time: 2:16
